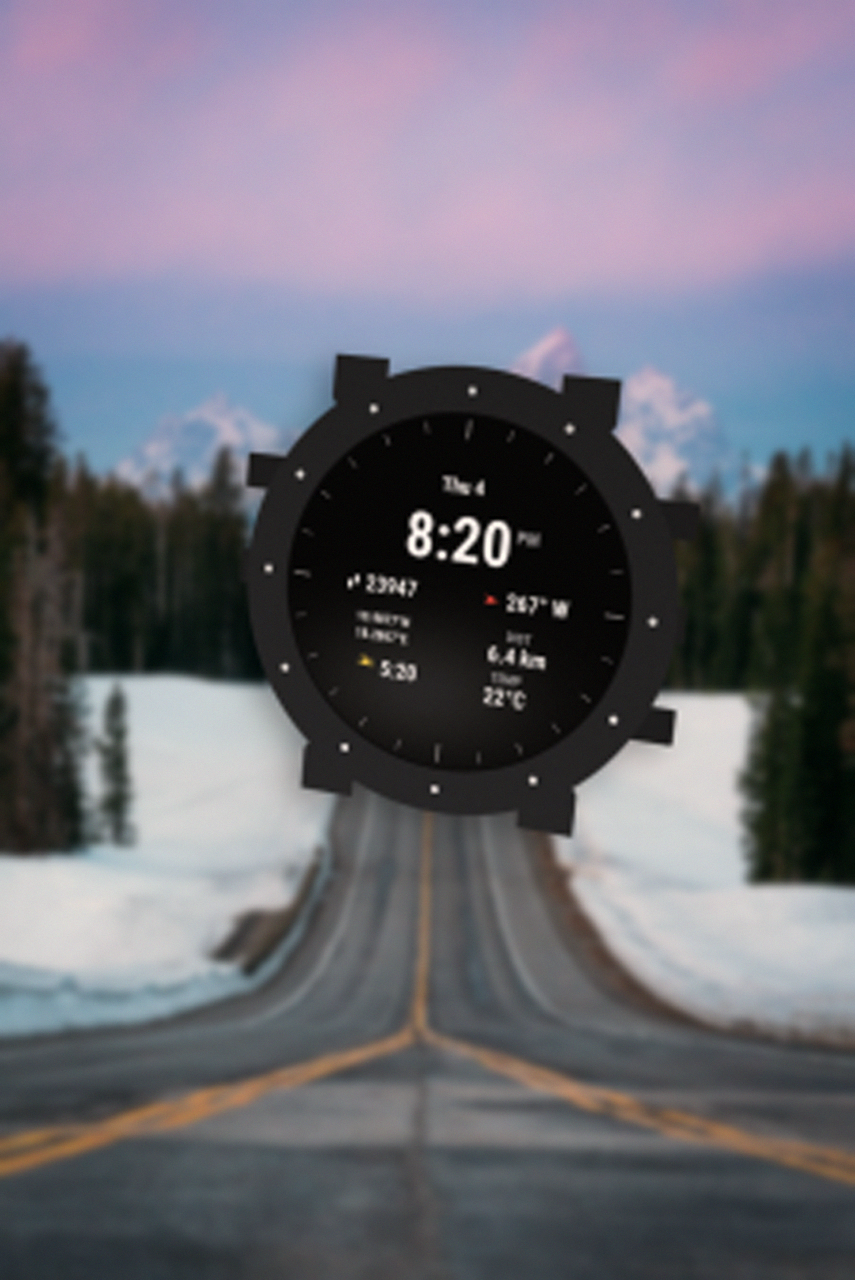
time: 8:20
